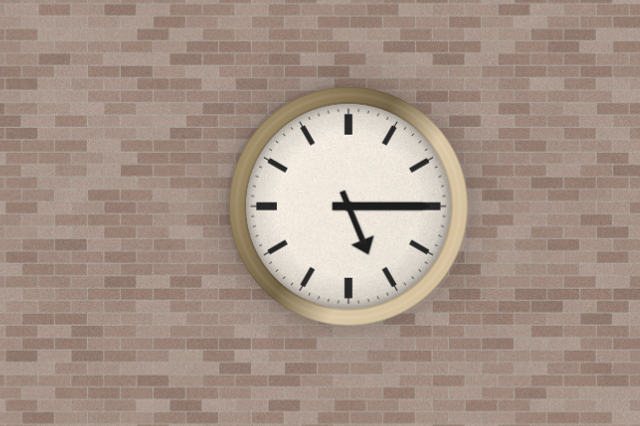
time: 5:15
